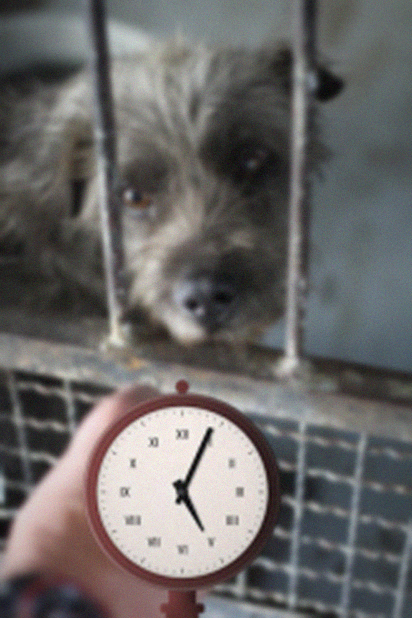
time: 5:04
